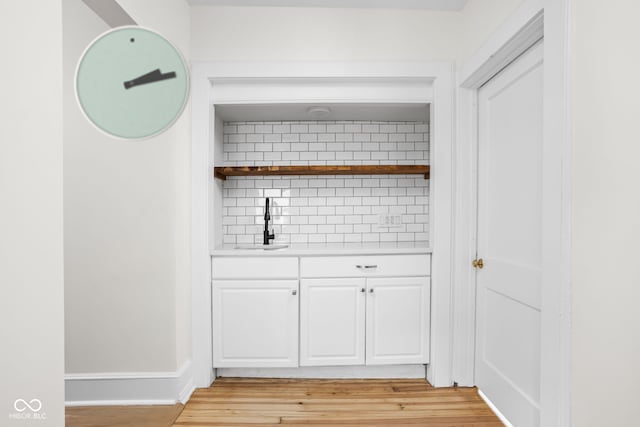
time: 2:13
